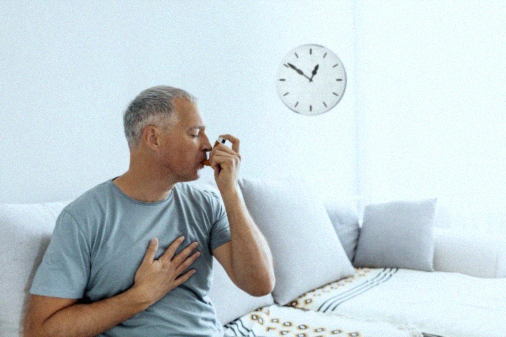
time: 12:51
